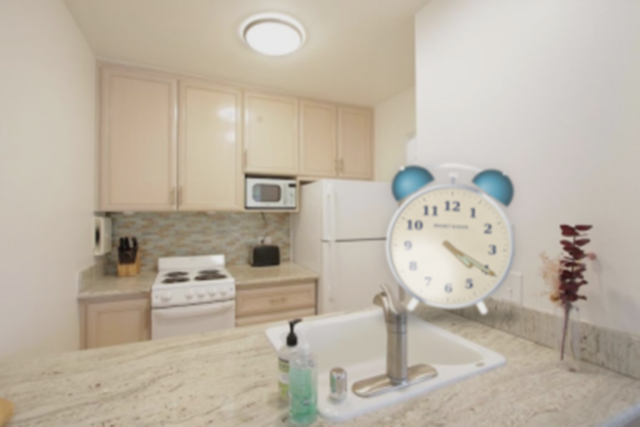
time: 4:20
